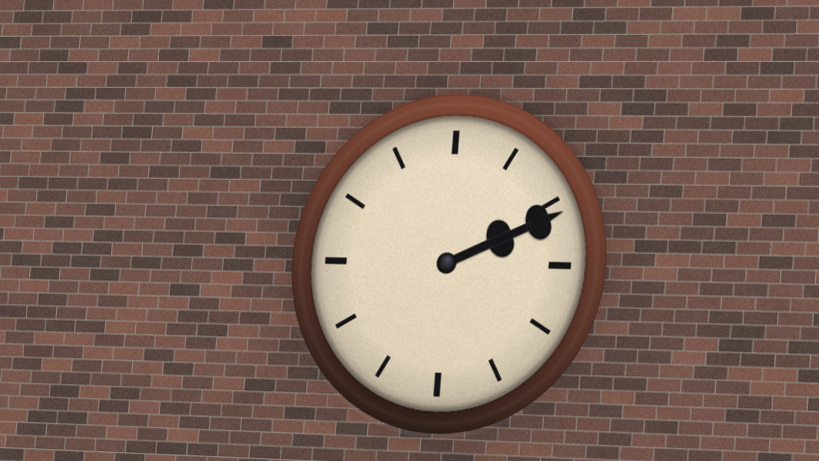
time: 2:11
